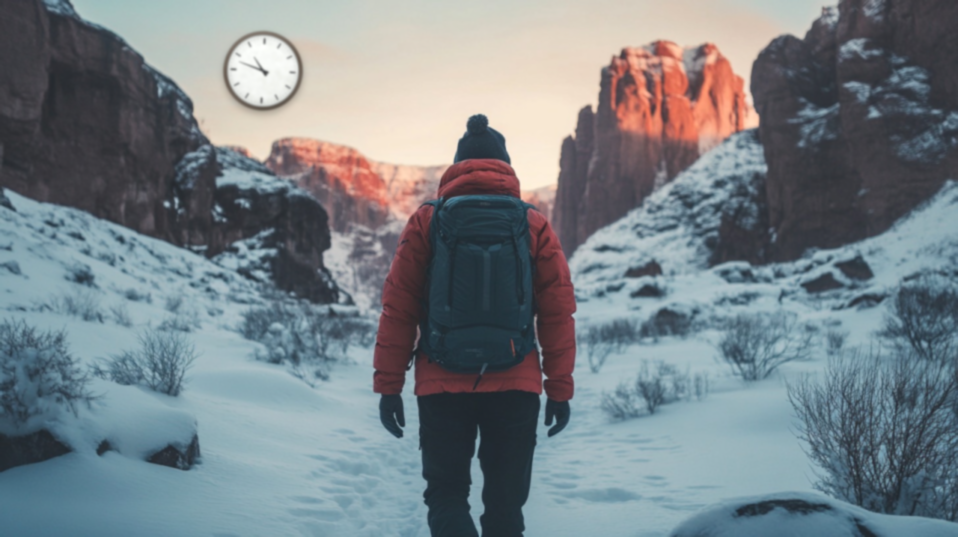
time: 10:48
